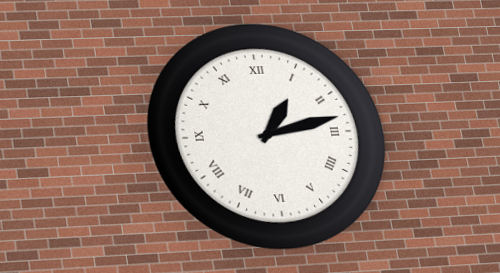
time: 1:13
